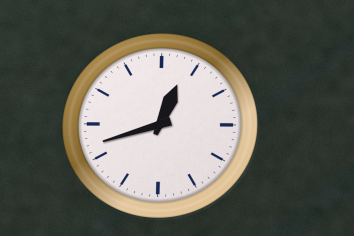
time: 12:42
